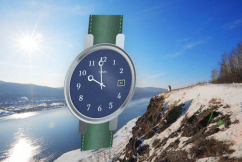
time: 9:59
